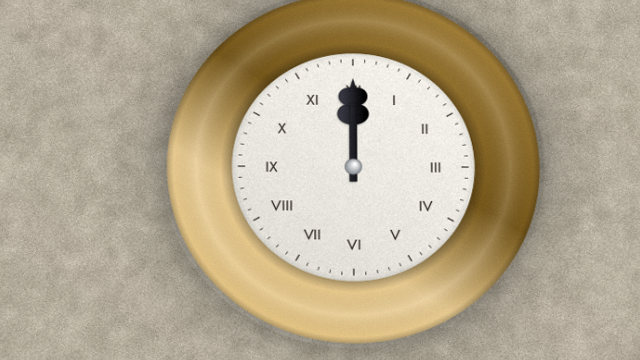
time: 12:00
